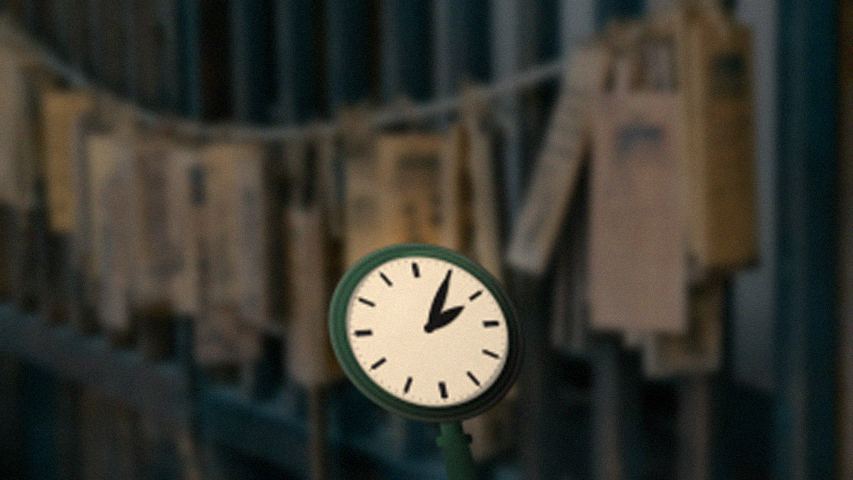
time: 2:05
